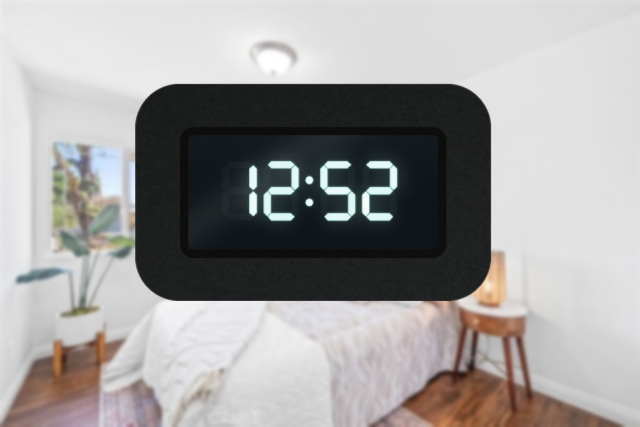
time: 12:52
